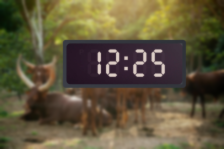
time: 12:25
